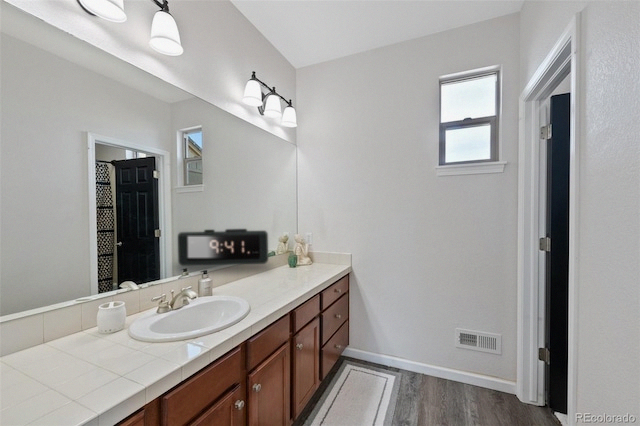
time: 9:41
